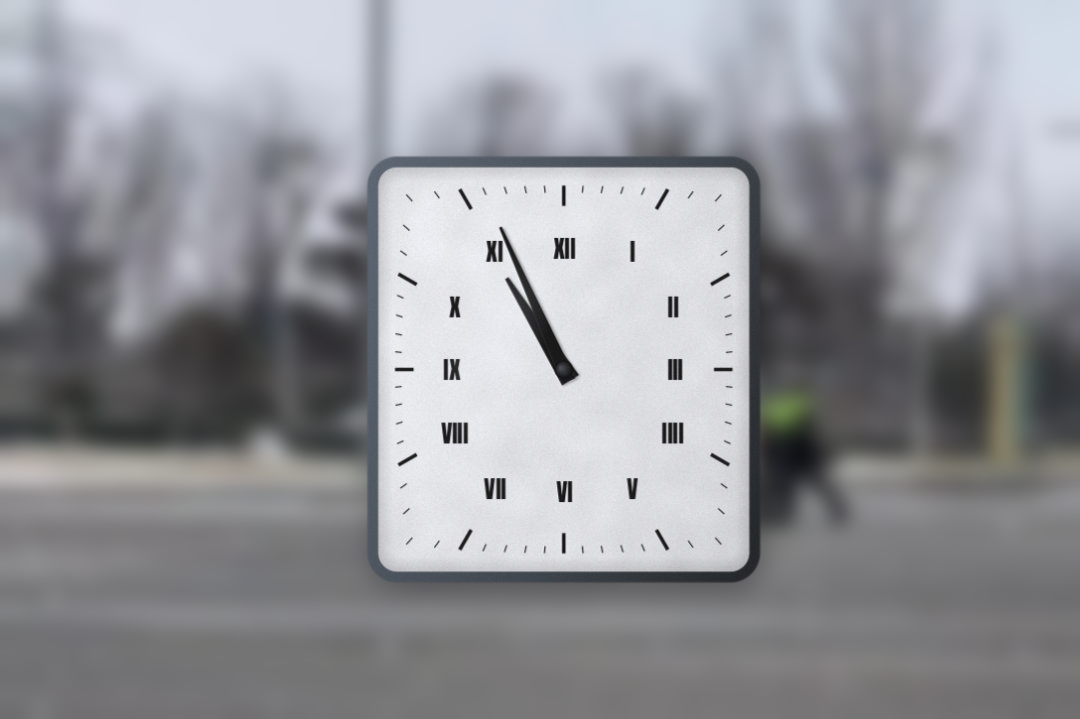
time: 10:56
